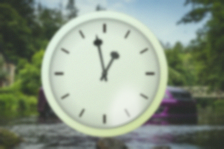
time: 12:58
